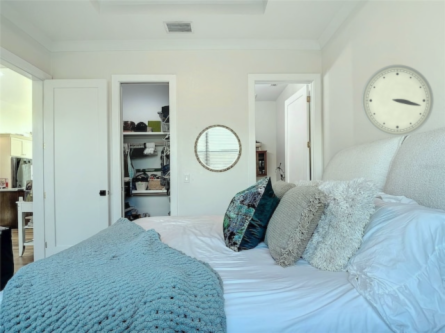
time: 3:17
